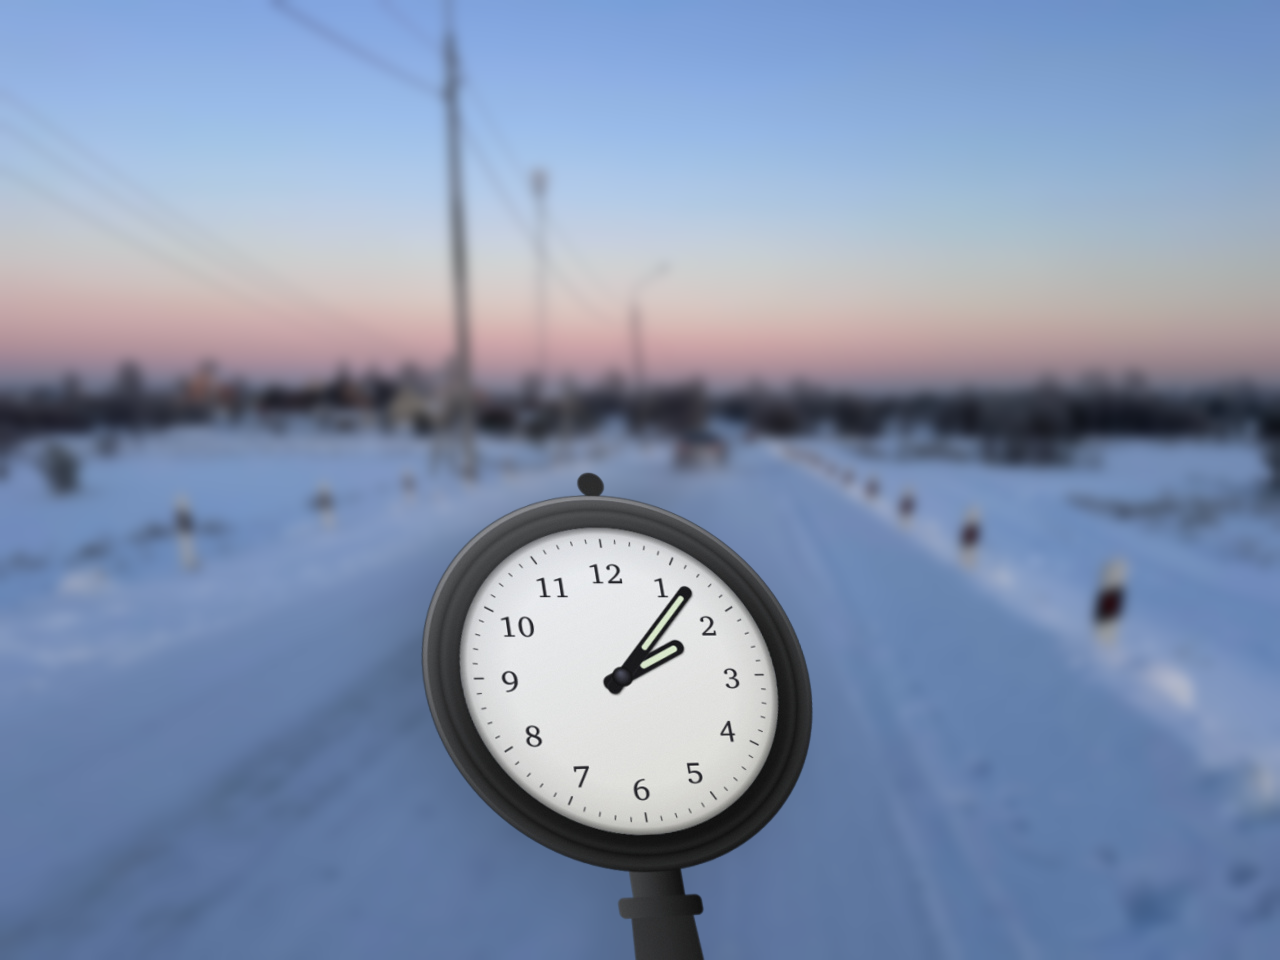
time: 2:07
